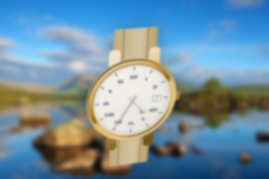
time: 4:35
